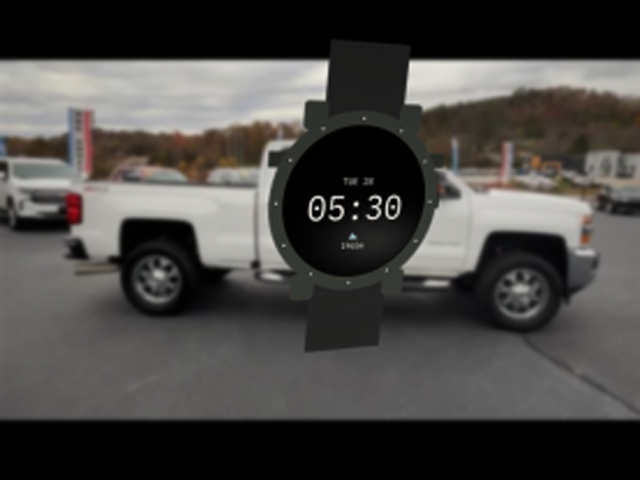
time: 5:30
